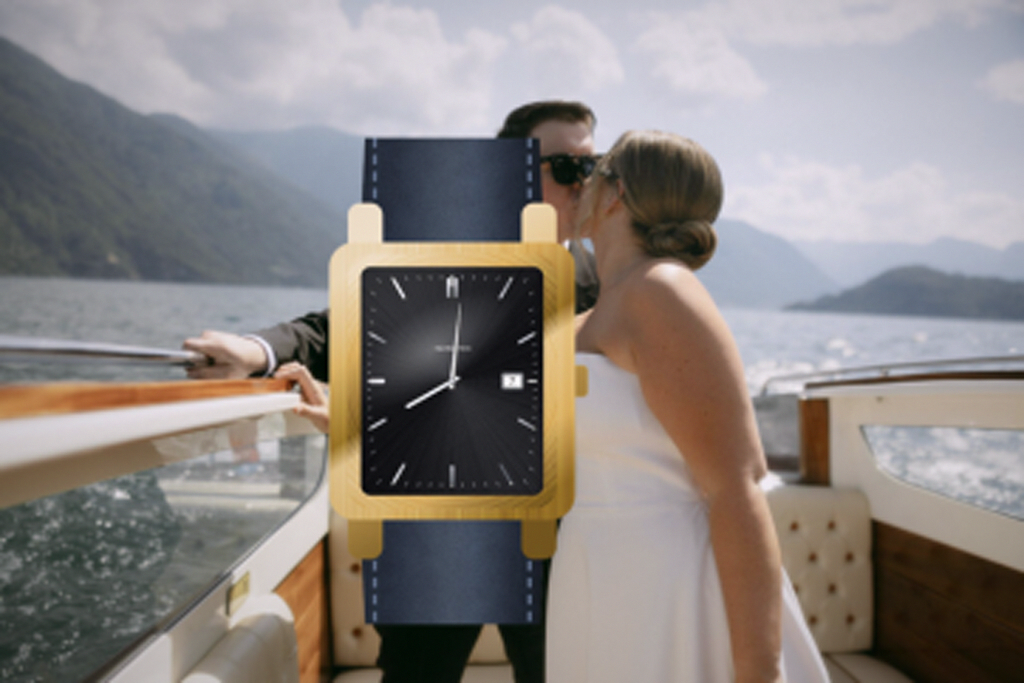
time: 8:01
